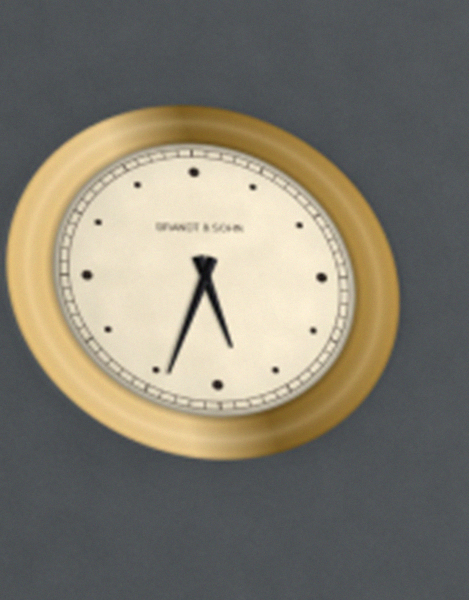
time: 5:34
